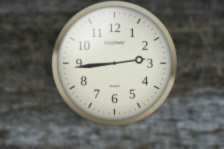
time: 2:44
